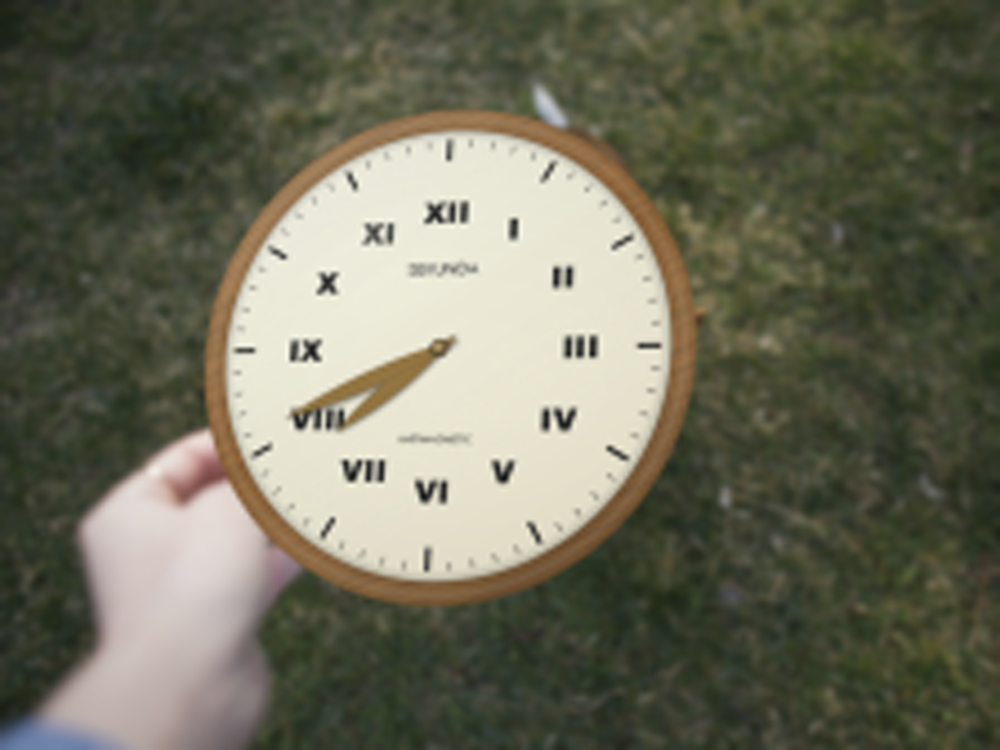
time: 7:41
